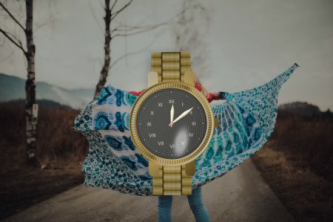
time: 12:09
